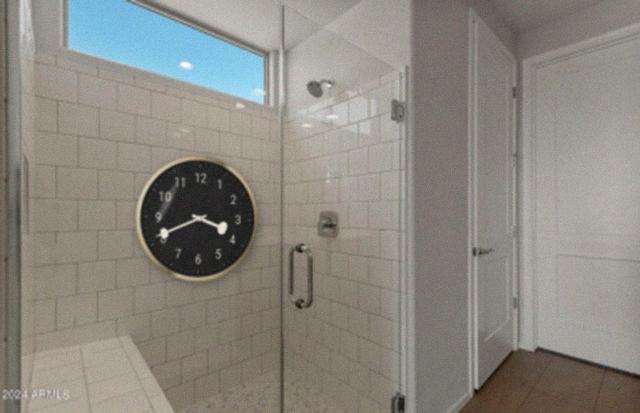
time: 3:41
